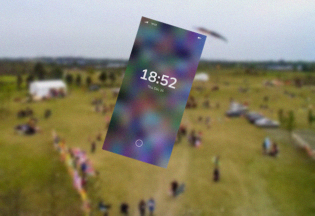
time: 18:52
